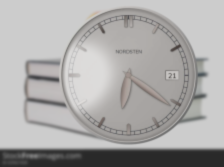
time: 6:21
